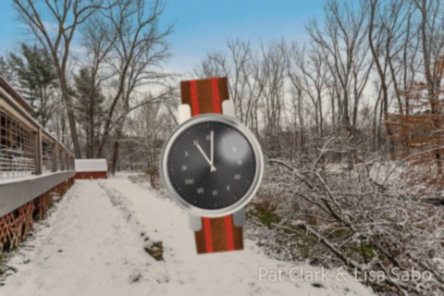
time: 11:01
